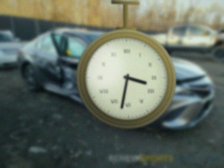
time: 3:32
